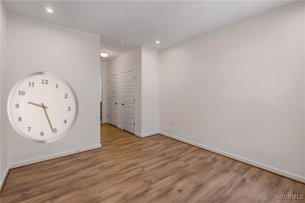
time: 9:26
